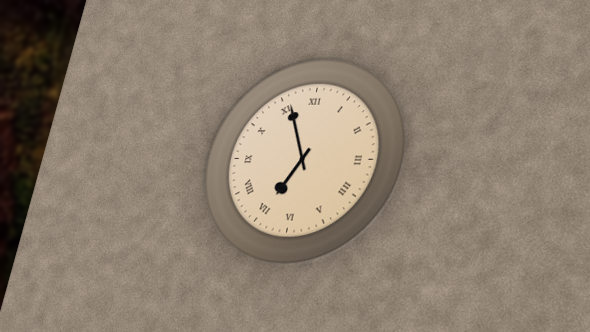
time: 6:56
